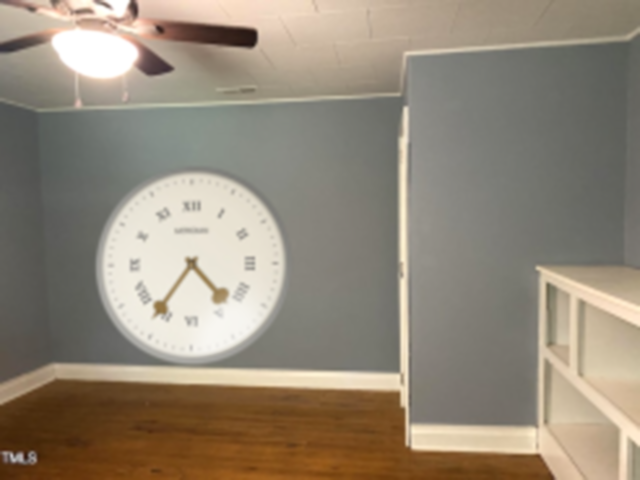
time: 4:36
